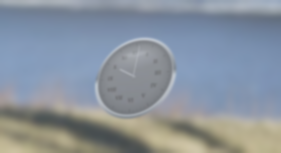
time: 10:01
